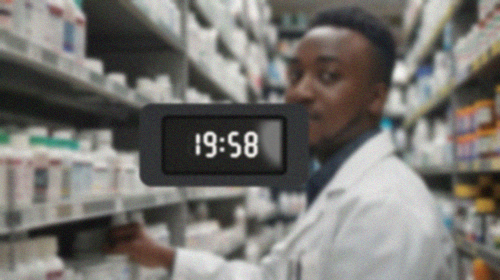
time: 19:58
